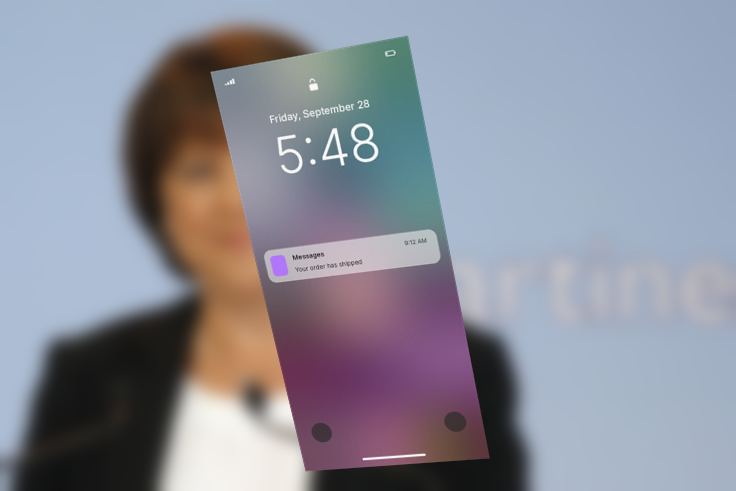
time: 5:48
